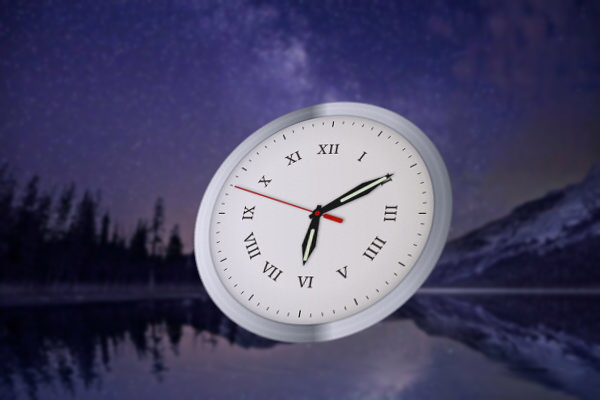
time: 6:09:48
